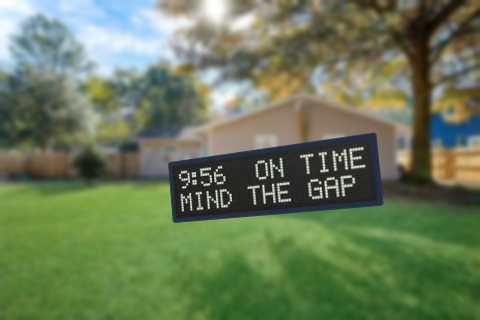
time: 9:56
